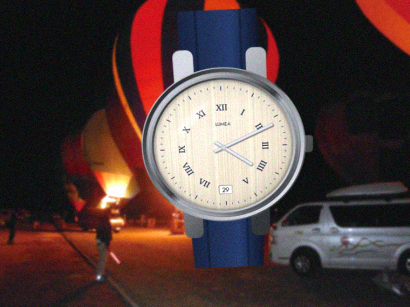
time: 4:11
